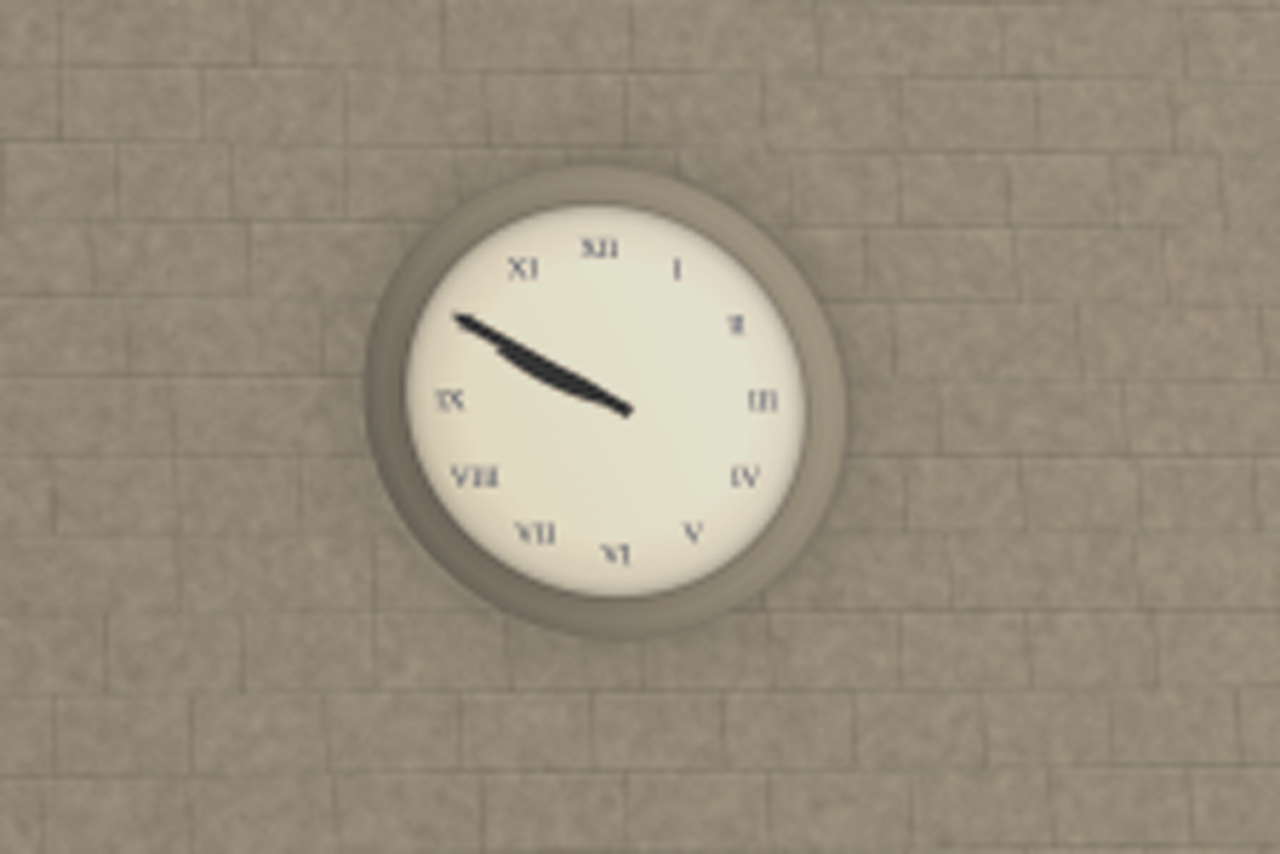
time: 9:50
